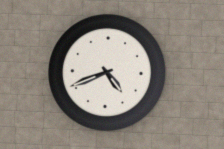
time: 4:41
